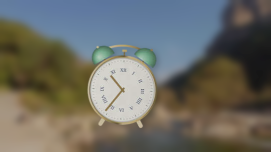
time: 10:36
